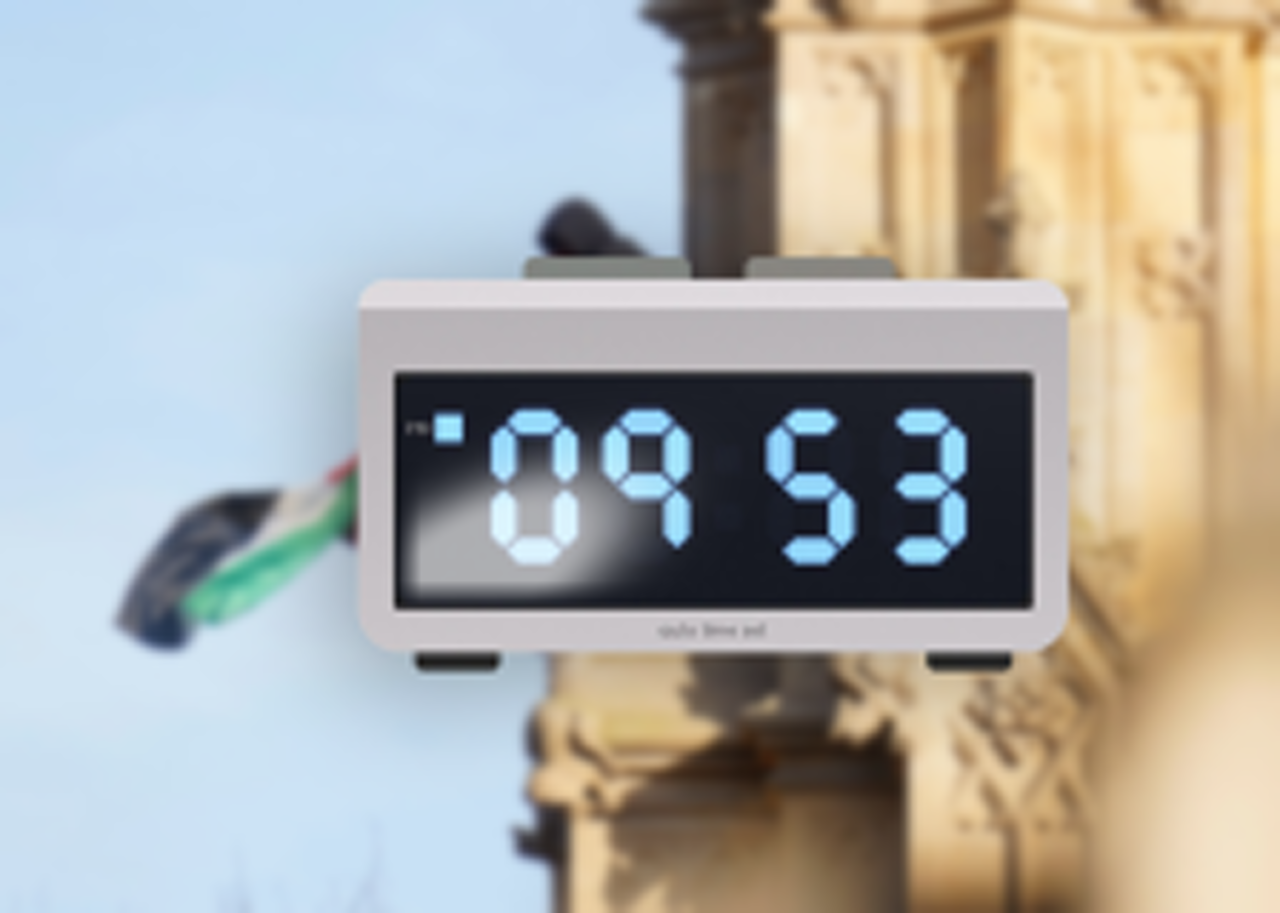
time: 9:53
